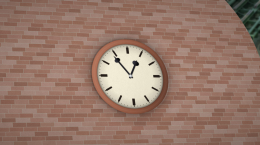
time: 12:54
